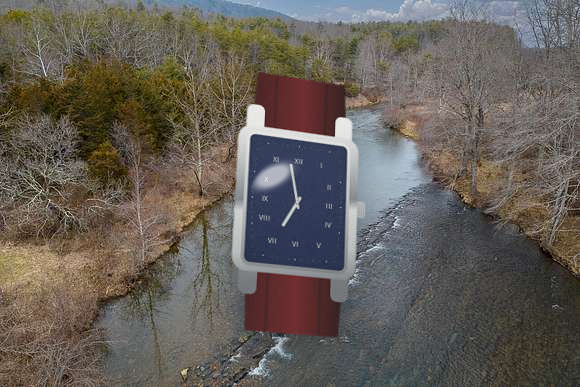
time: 6:58
